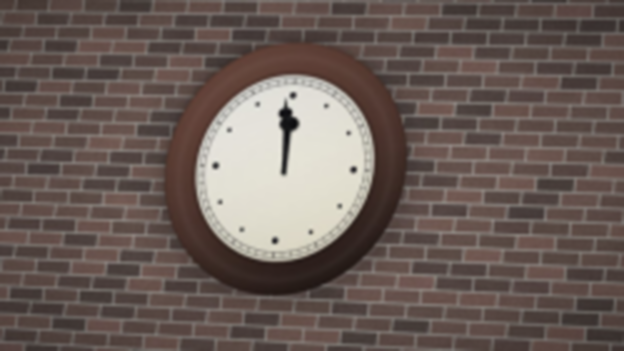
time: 11:59
